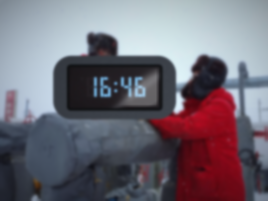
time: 16:46
